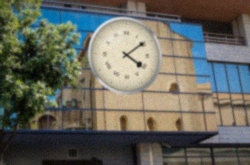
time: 4:09
